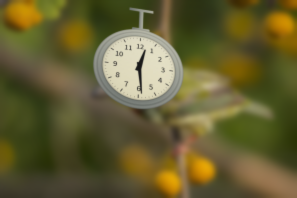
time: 12:29
